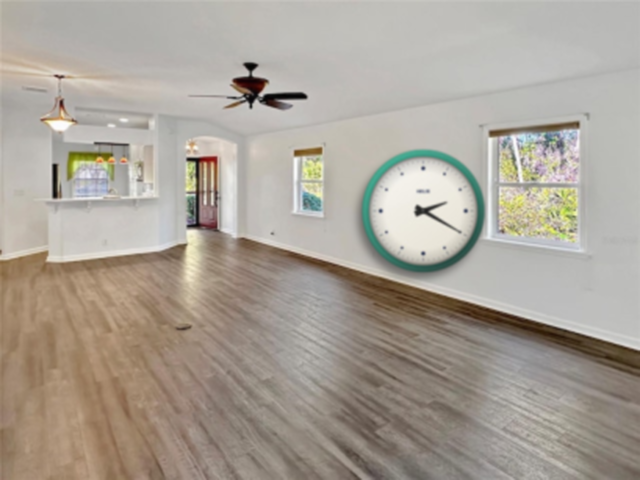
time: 2:20
